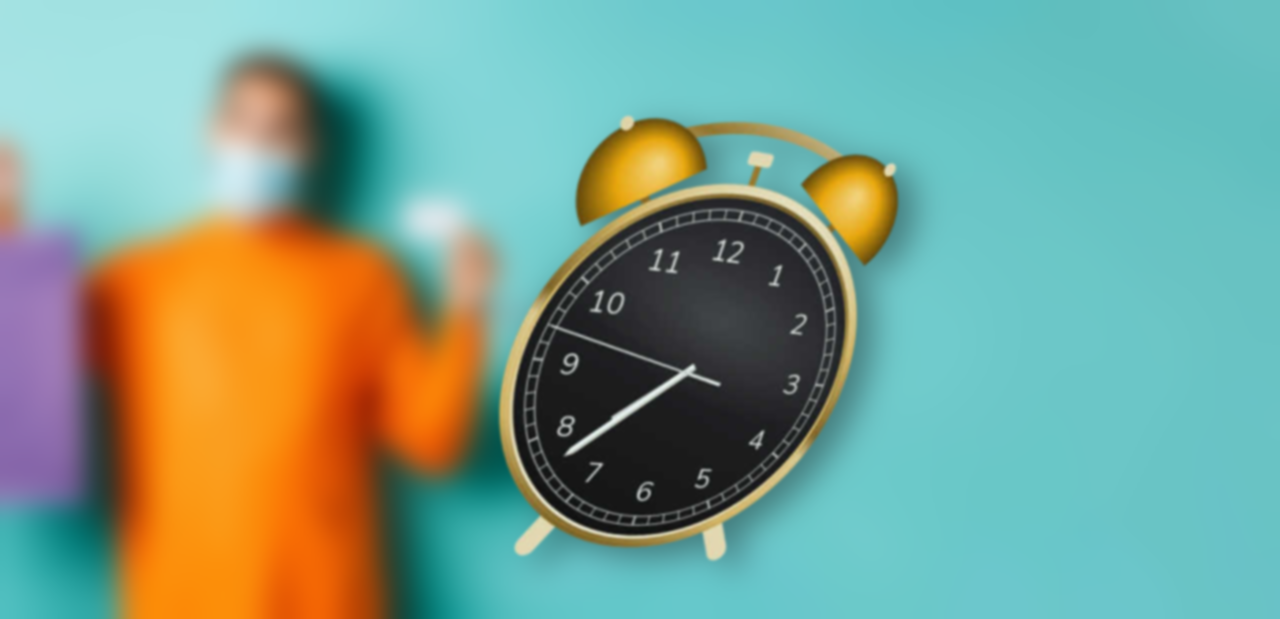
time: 7:37:47
